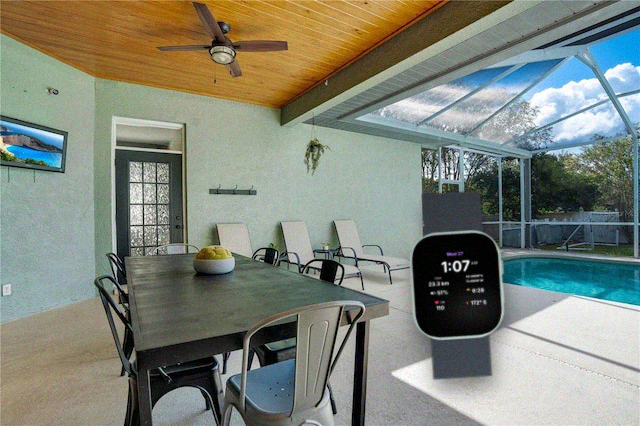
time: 1:07
